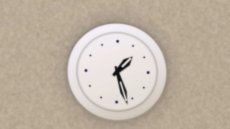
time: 1:27
